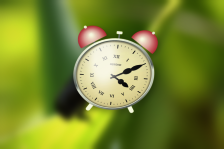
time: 4:10
